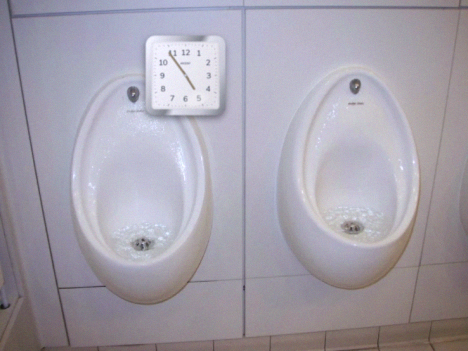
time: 4:54
